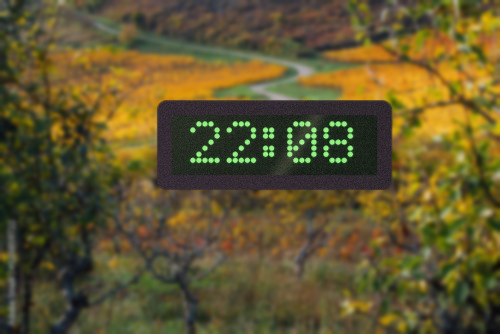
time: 22:08
